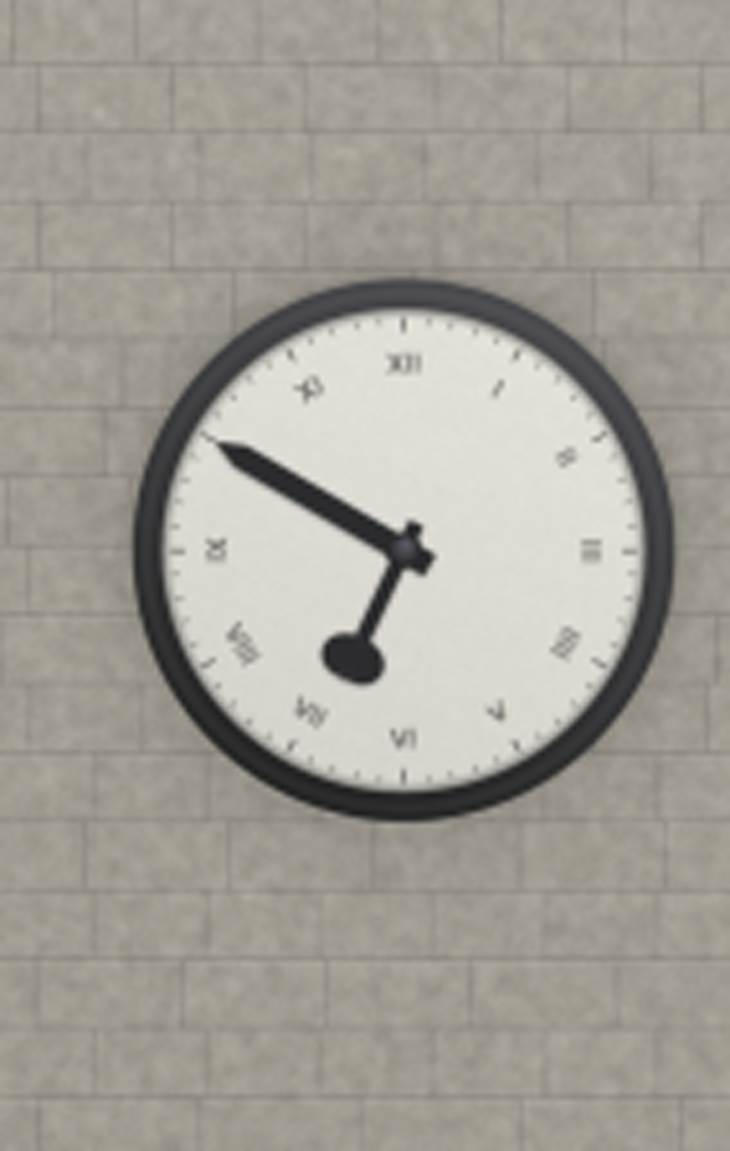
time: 6:50
